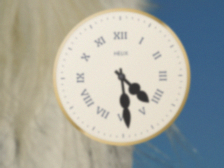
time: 4:29
